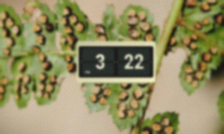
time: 3:22
